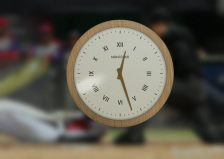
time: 12:27
